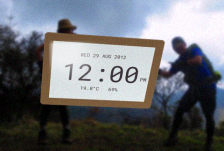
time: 12:00
